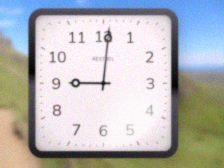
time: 9:01
